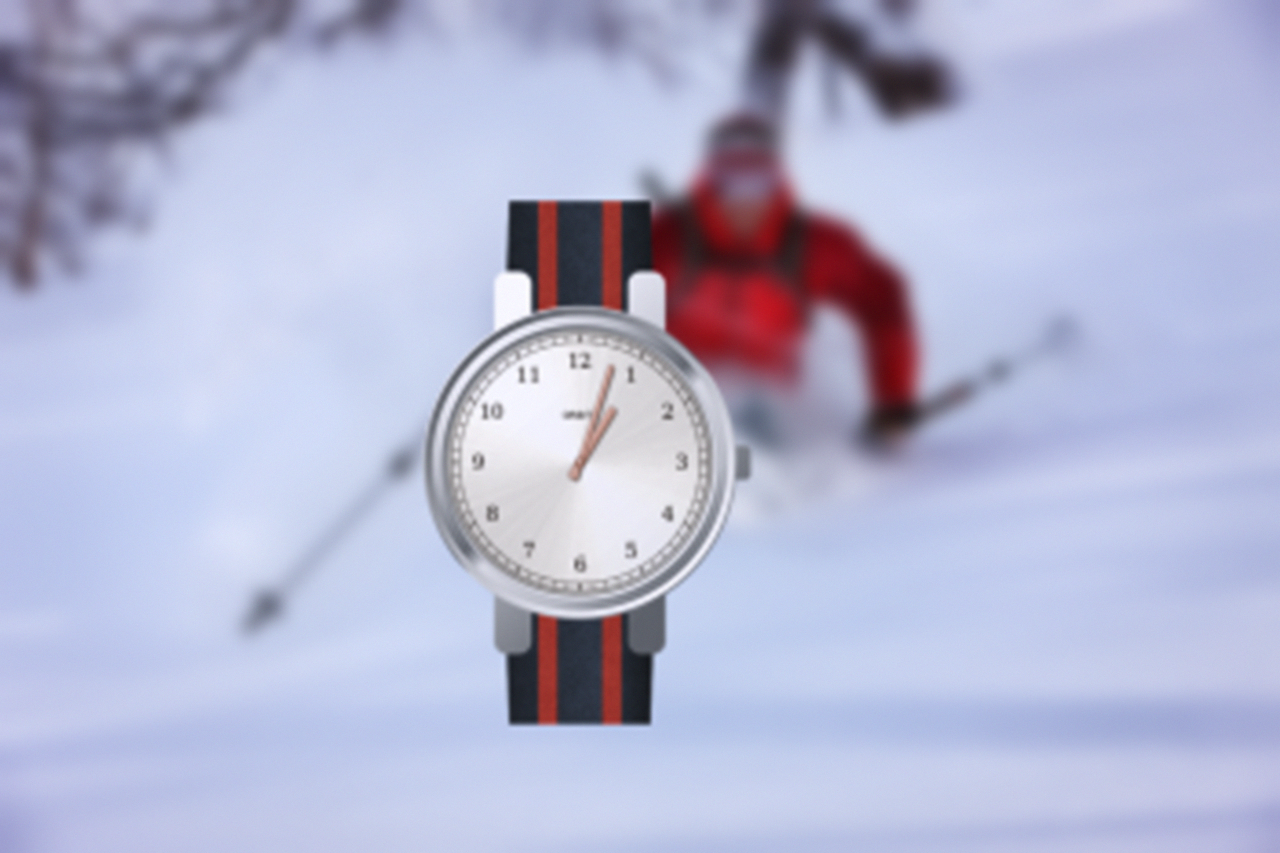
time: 1:03
